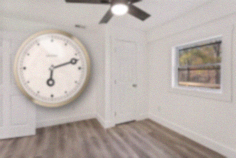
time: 6:12
